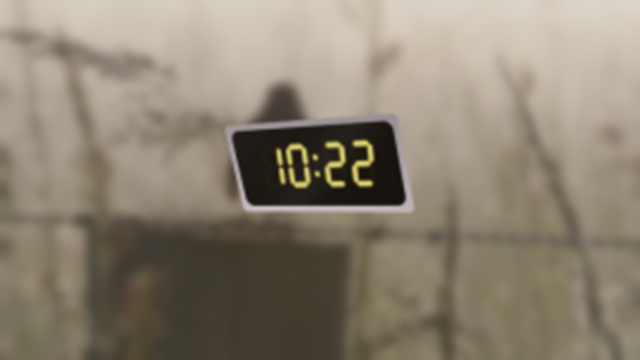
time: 10:22
